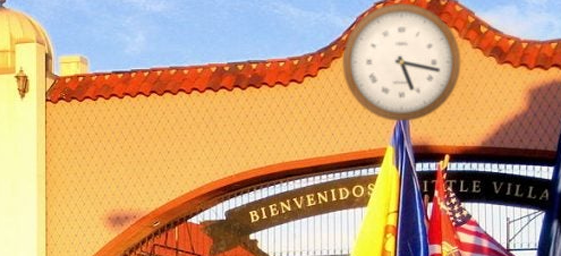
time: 5:17
